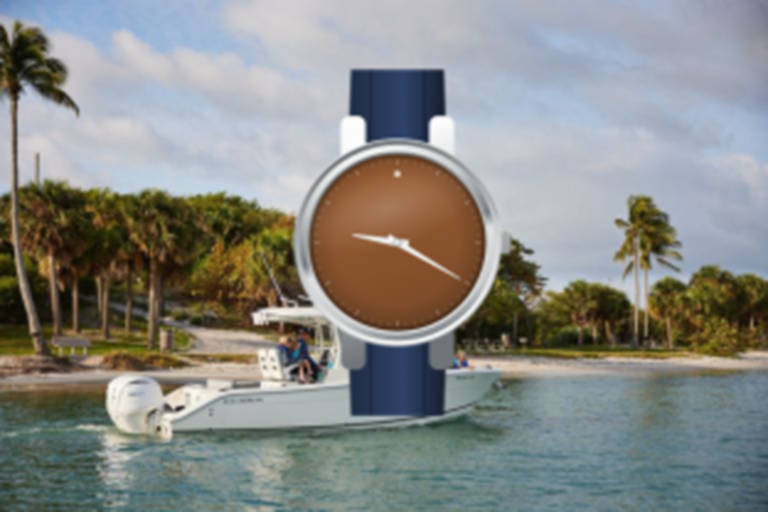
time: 9:20
